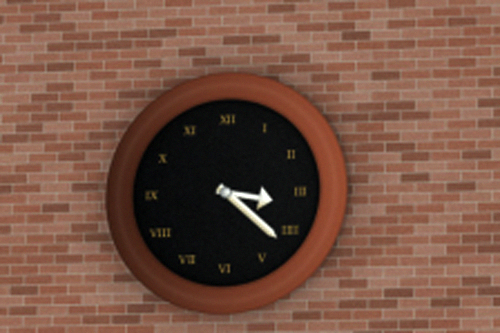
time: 3:22
